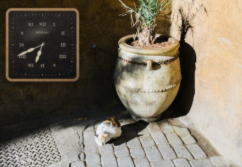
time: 6:41
